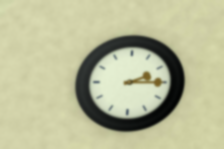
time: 2:15
